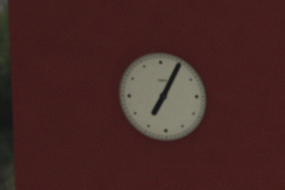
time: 7:05
